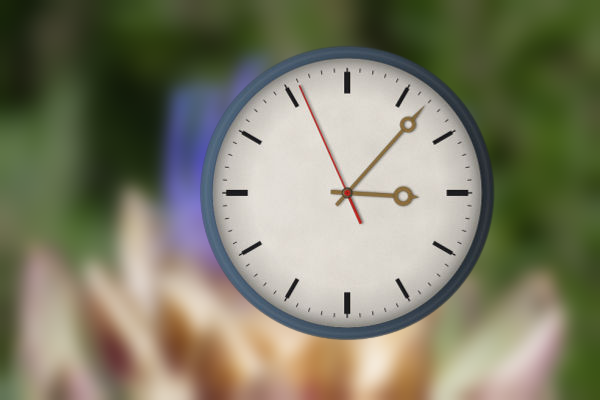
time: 3:06:56
